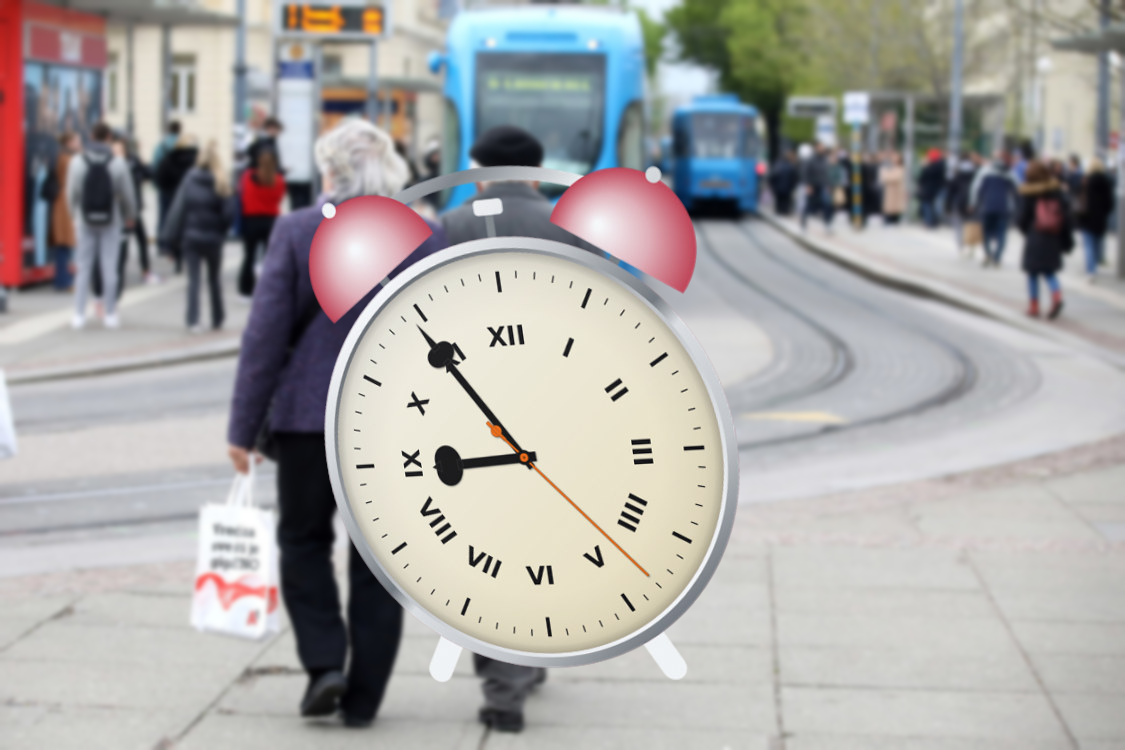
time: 8:54:23
